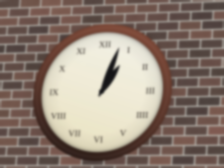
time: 1:03
